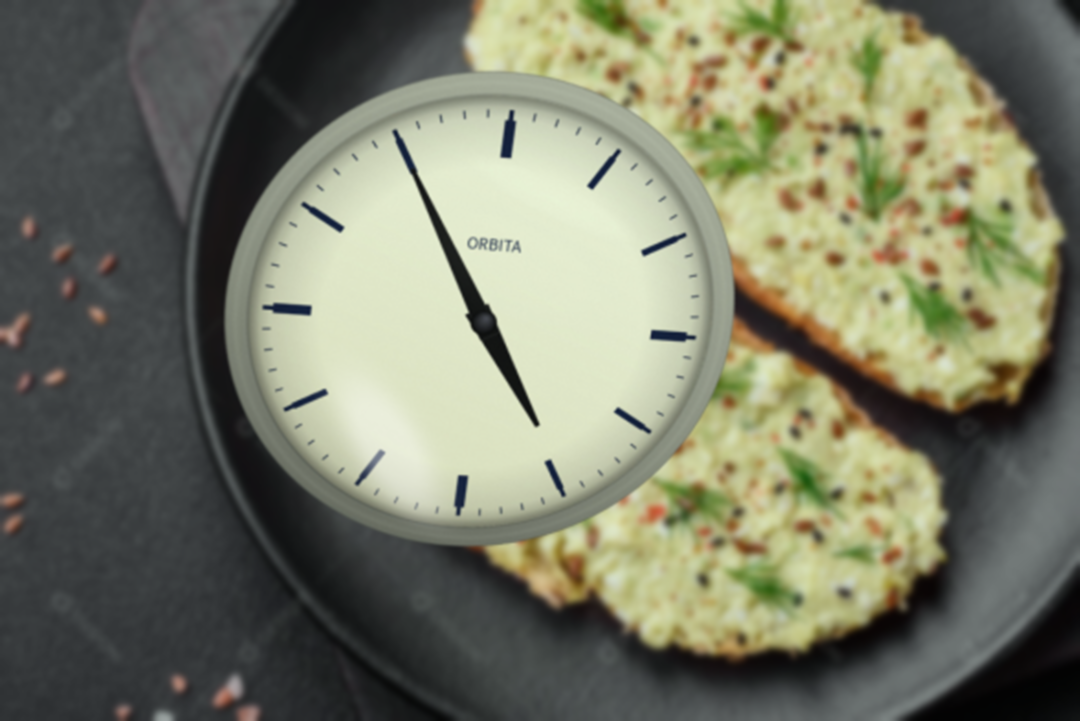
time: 4:55
